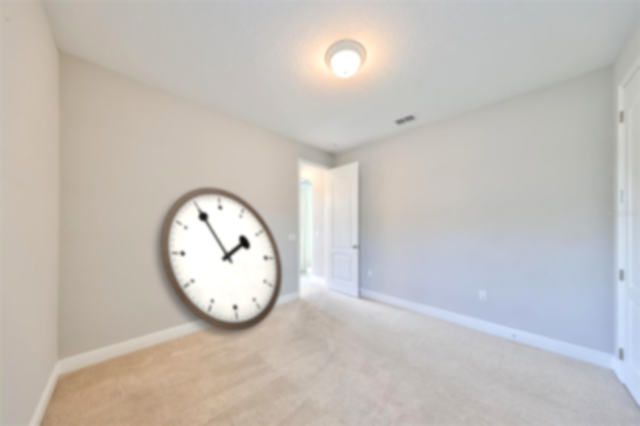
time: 1:55
